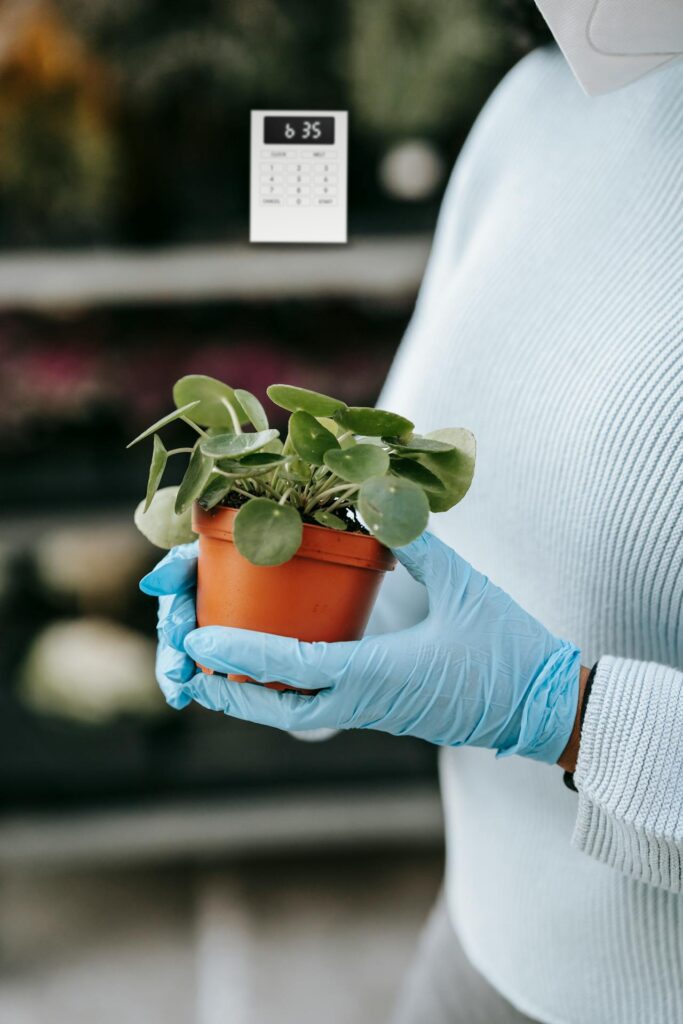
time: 6:35
